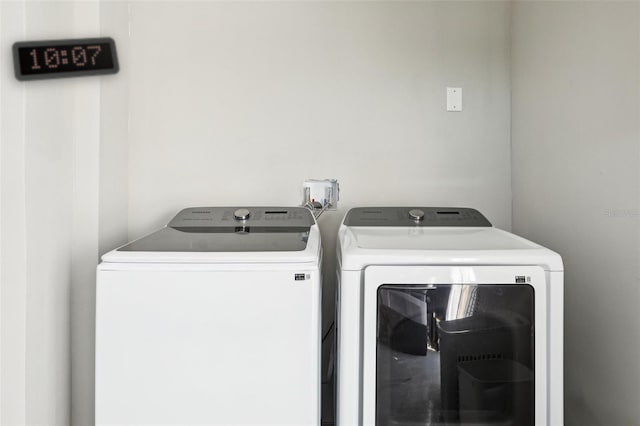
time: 10:07
